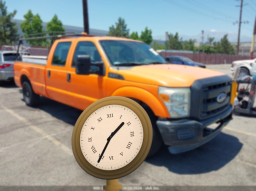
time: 1:35
